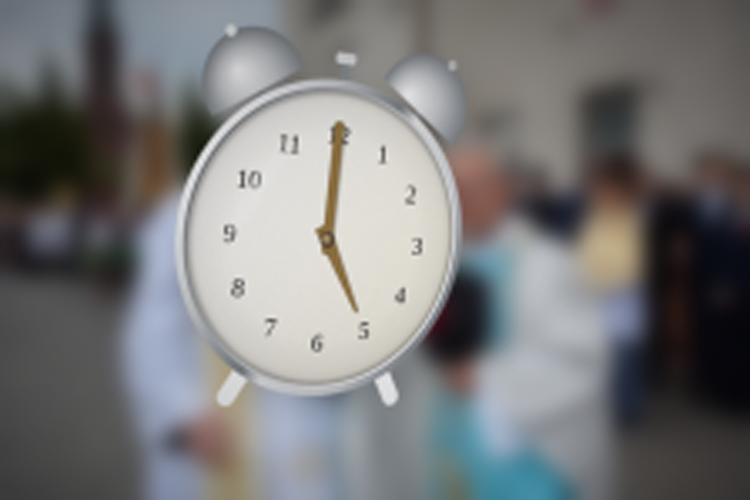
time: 5:00
